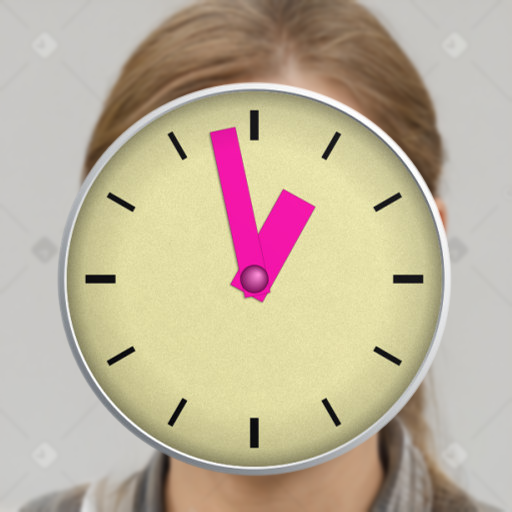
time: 12:58
